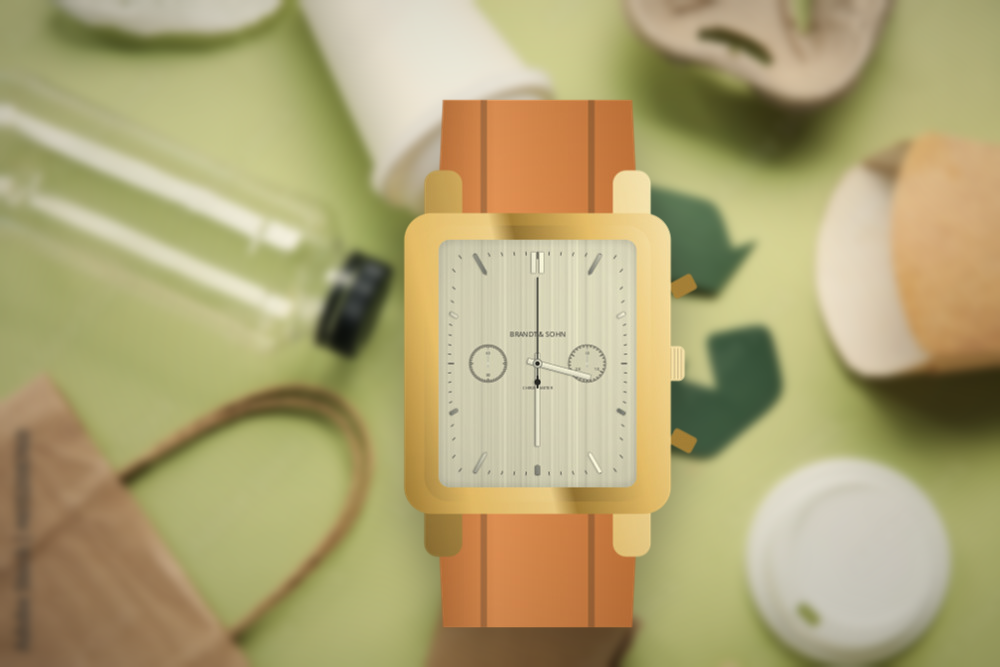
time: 3:30
